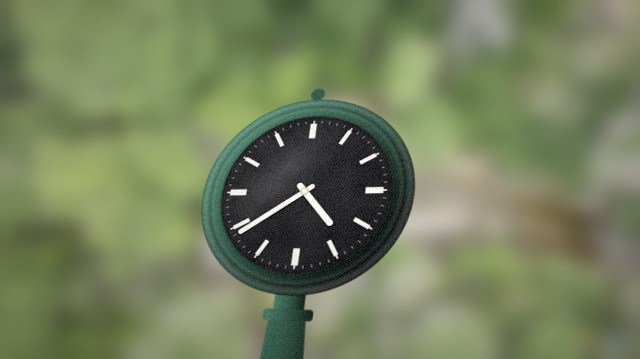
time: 4:39
